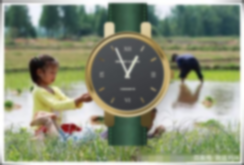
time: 12:56
